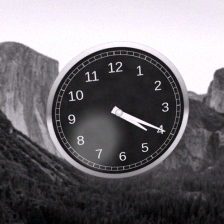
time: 4:20
